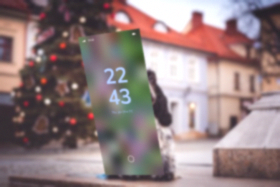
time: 22:43
